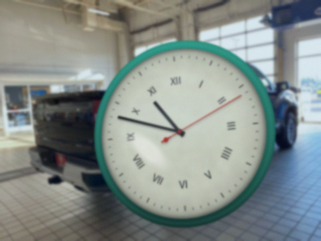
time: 10:48:11
